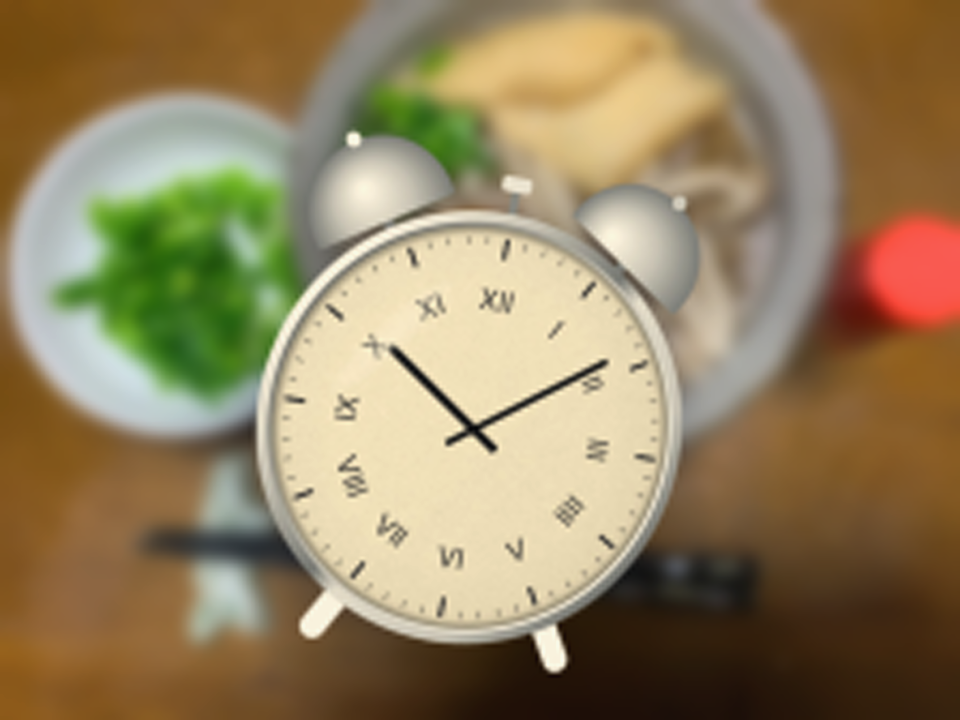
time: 10:09
